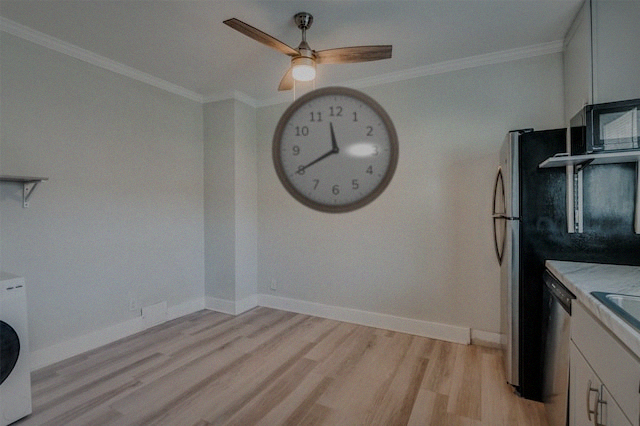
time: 11:40
